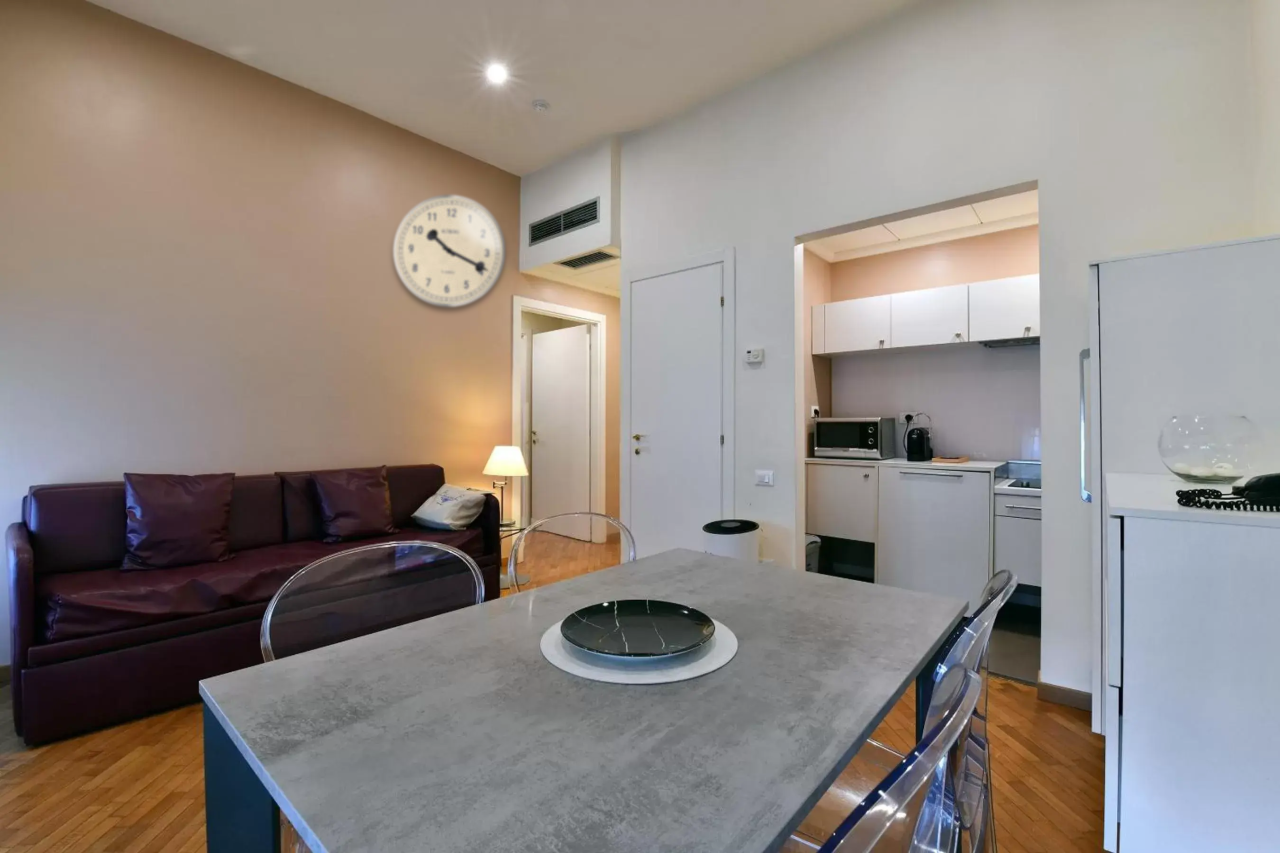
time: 10:19
